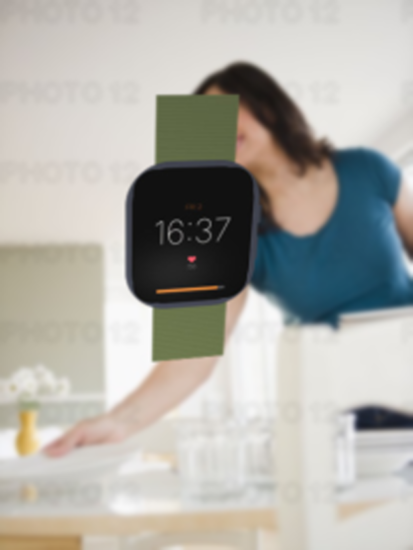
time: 16:37
